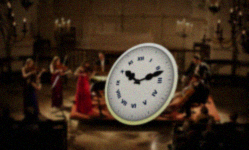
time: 10:12
